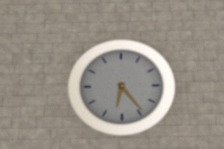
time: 6:24
